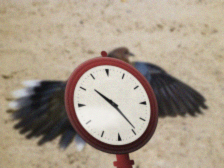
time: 10:24
